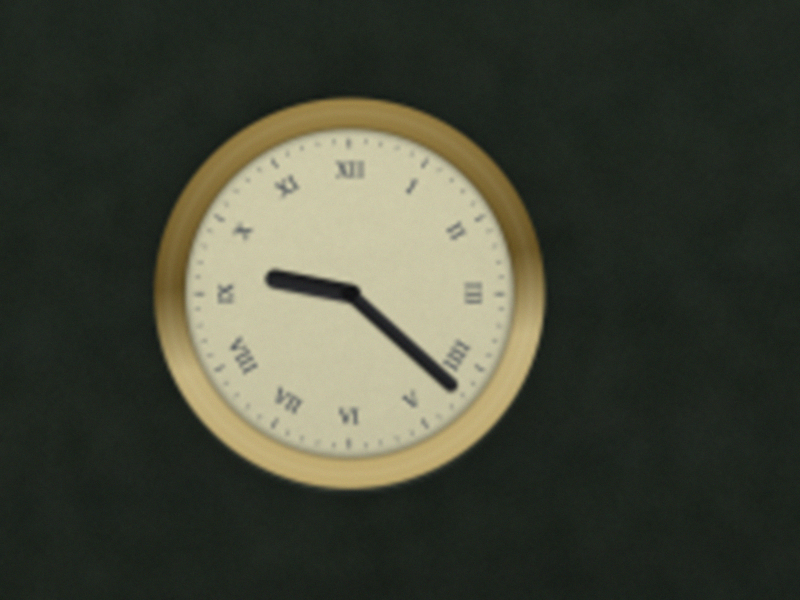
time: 9:22
